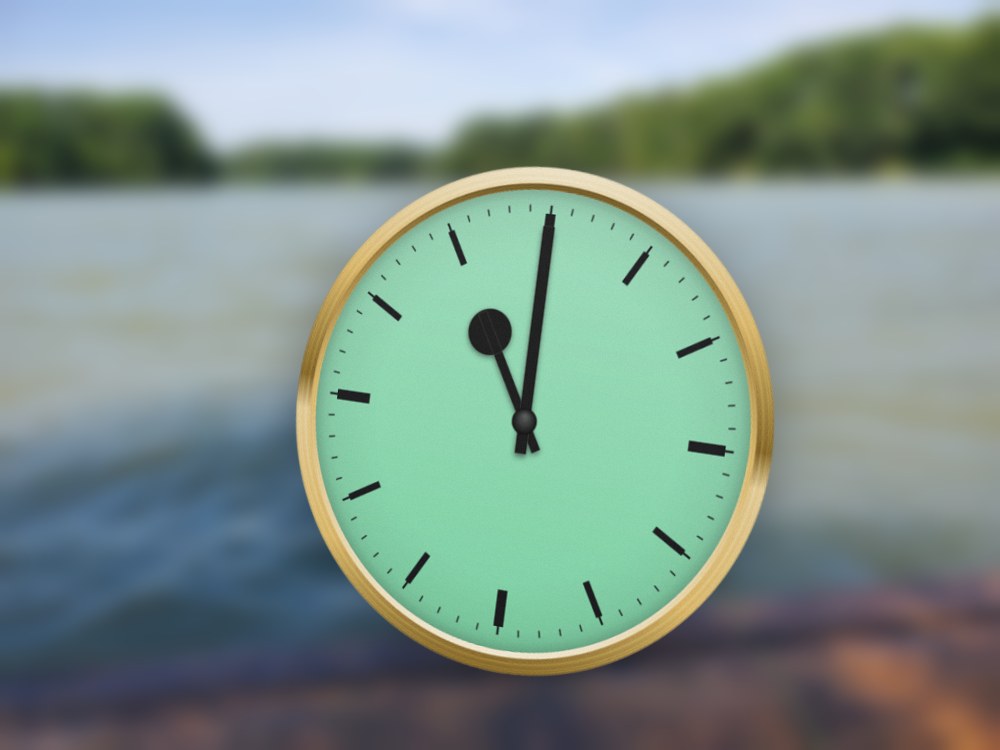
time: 11:00
